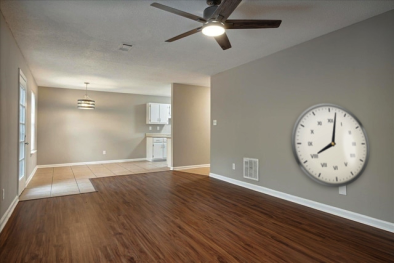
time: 8:02
